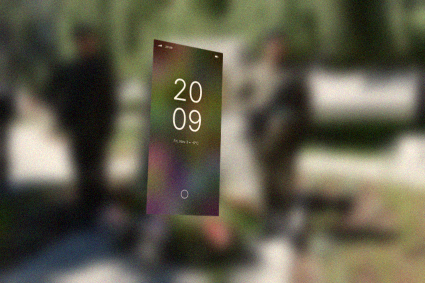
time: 20:09
